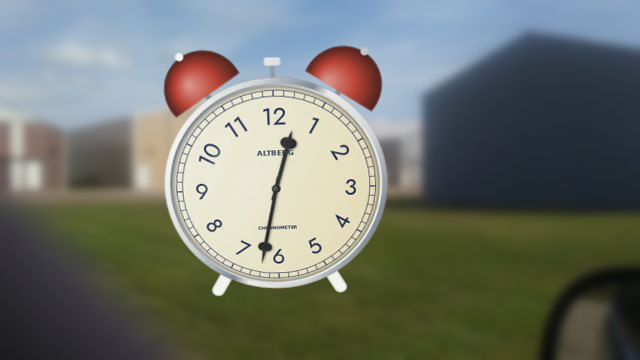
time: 12:32
